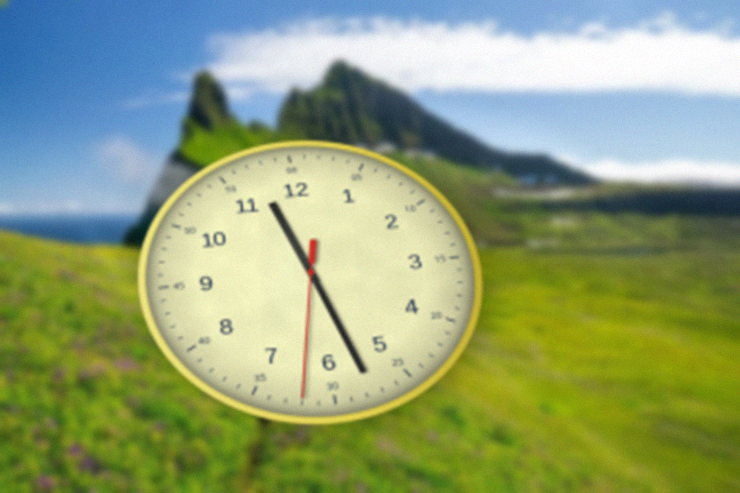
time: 11:27:32
